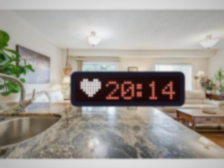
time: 20:14
